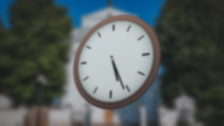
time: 5:26
